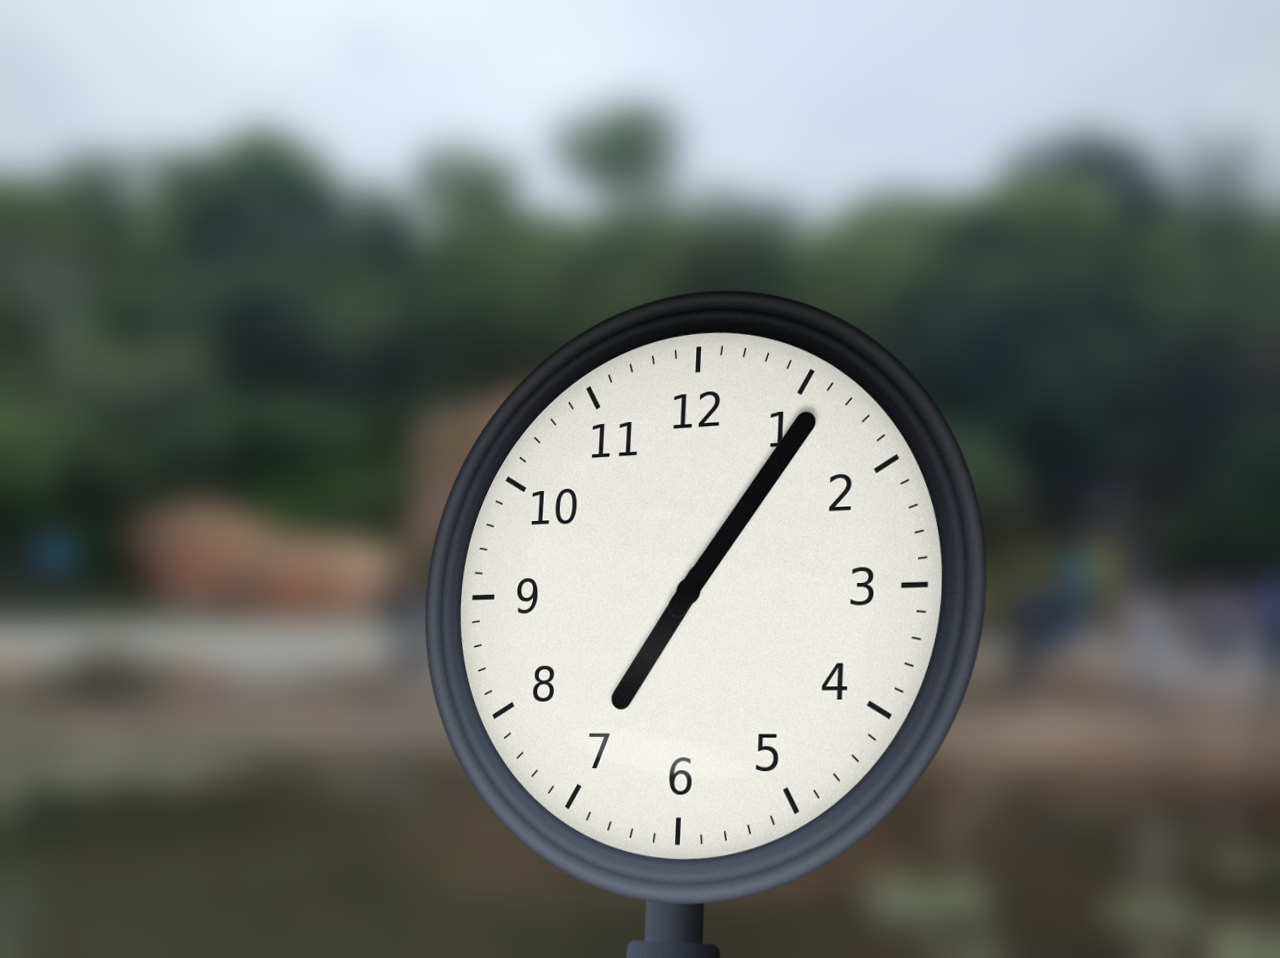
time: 7:06
